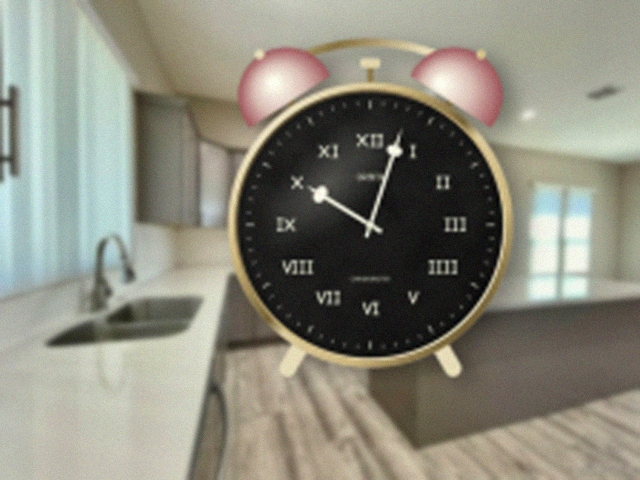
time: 10:03
